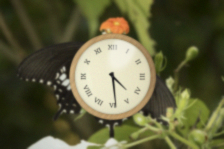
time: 4:29
